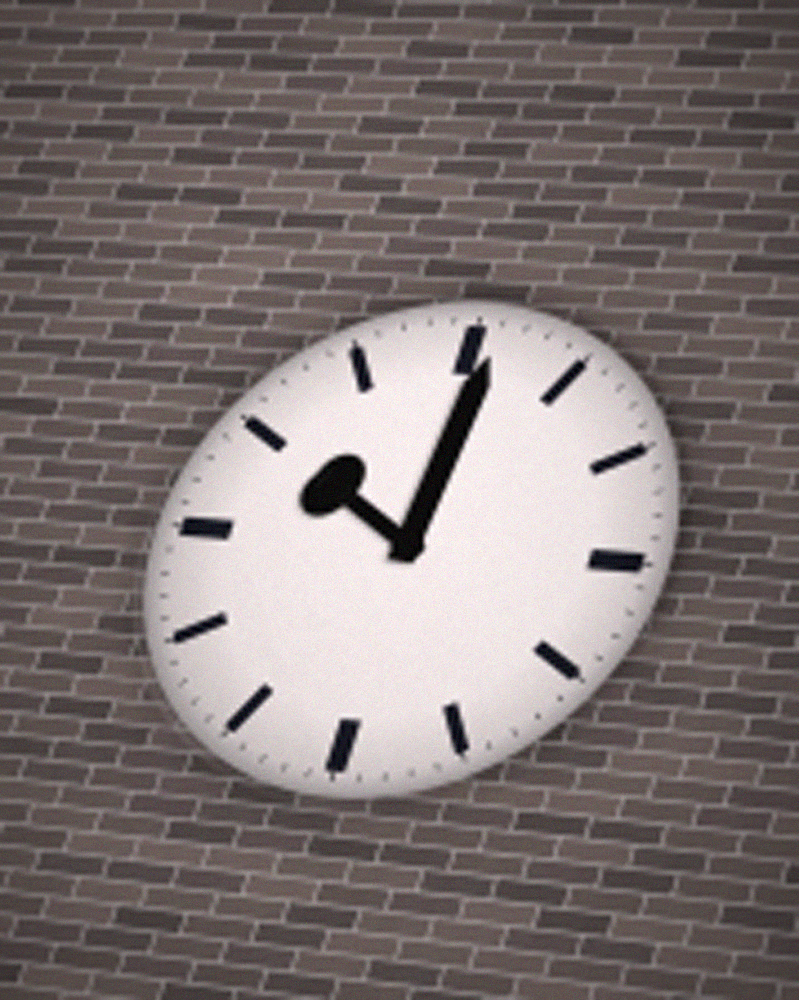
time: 10:01
